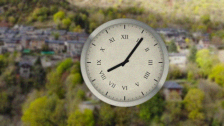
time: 8:06
